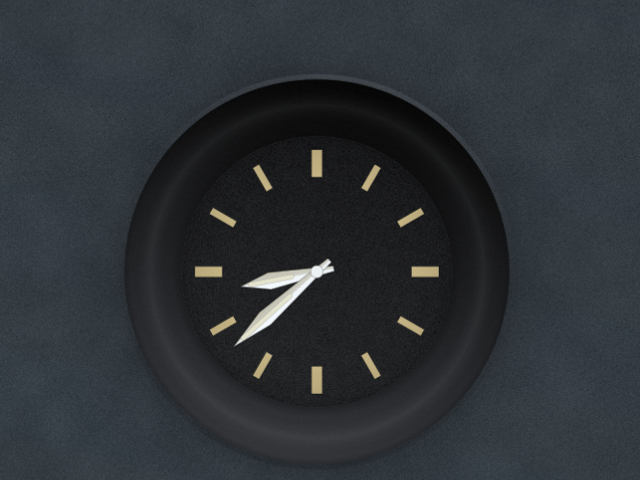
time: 8:38
